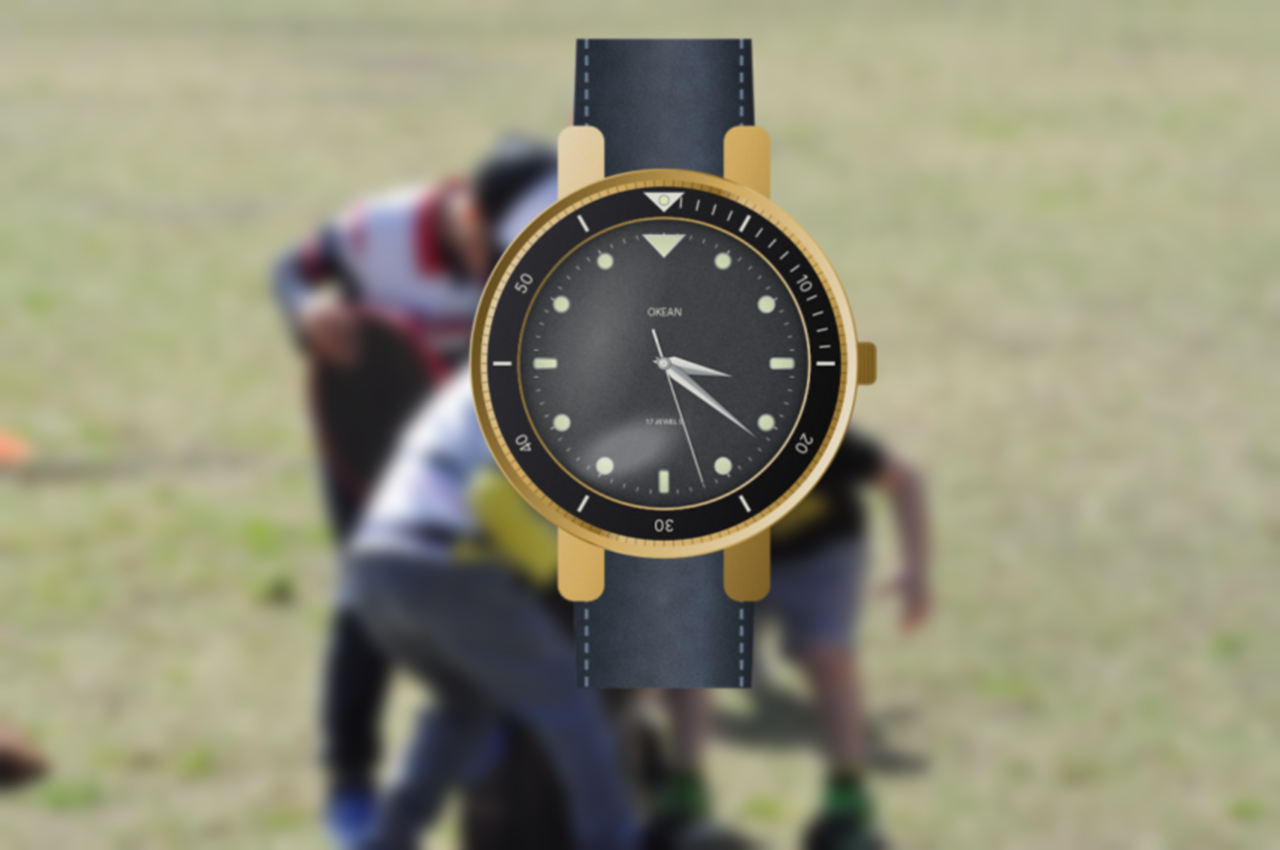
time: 3:21:27
